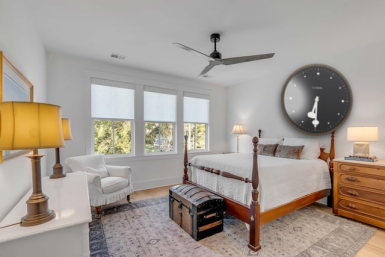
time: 6:30
